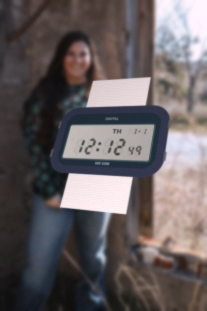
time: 12:12:49
